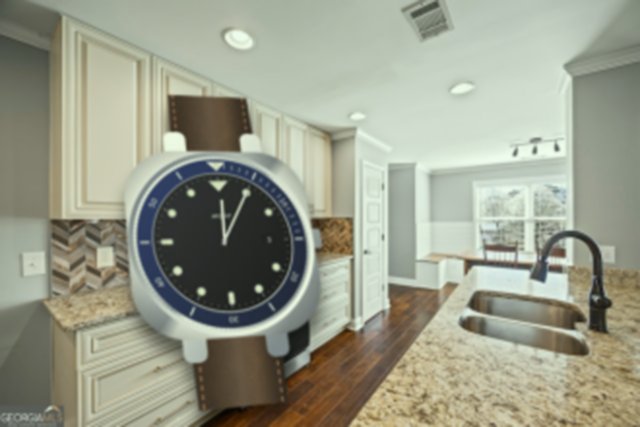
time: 12:05
